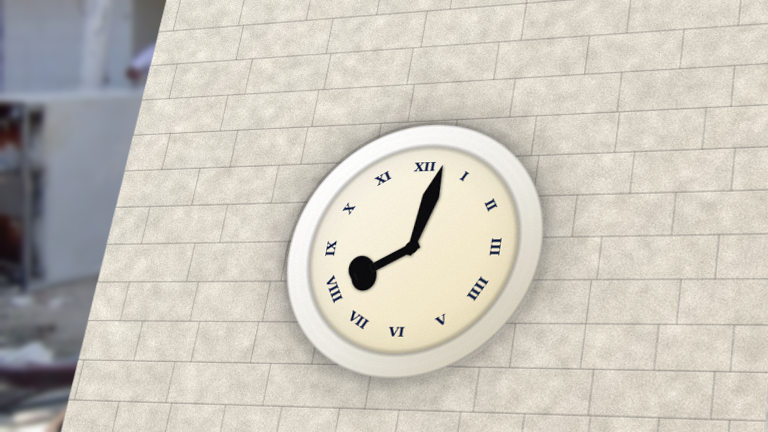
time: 8:02
